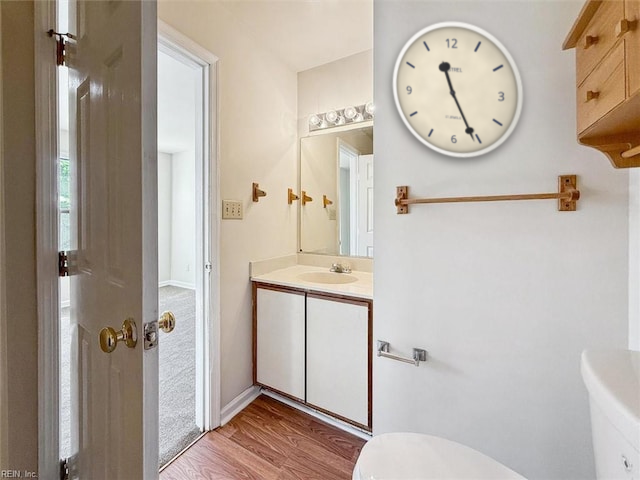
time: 11:26
